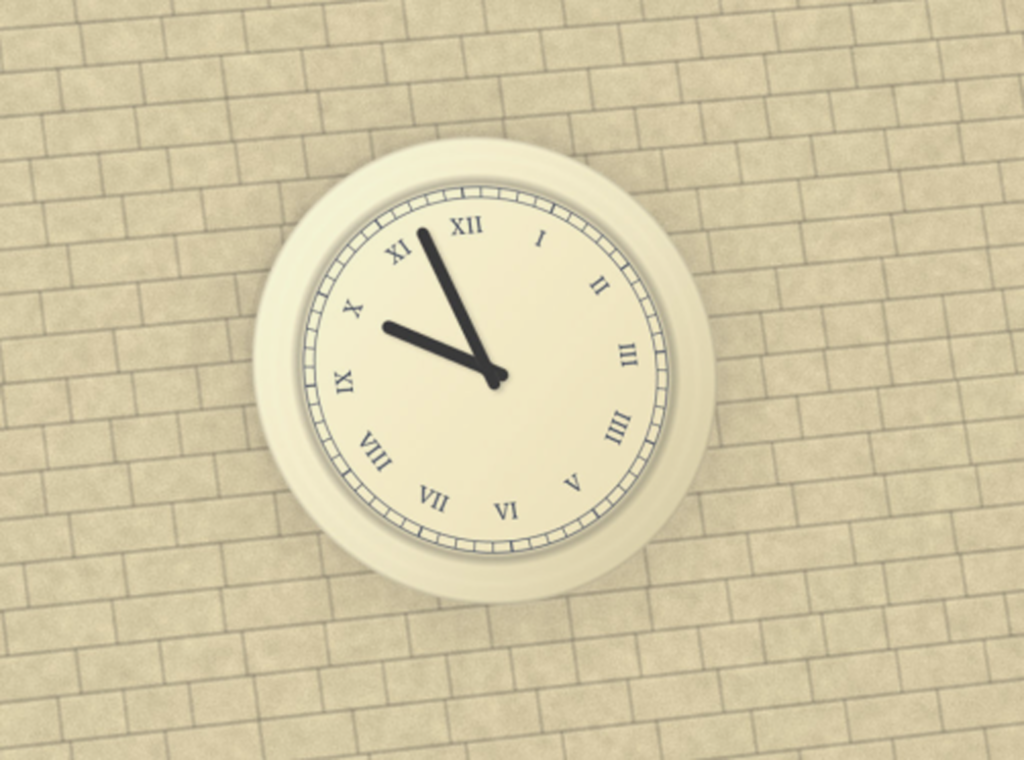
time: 9:57
